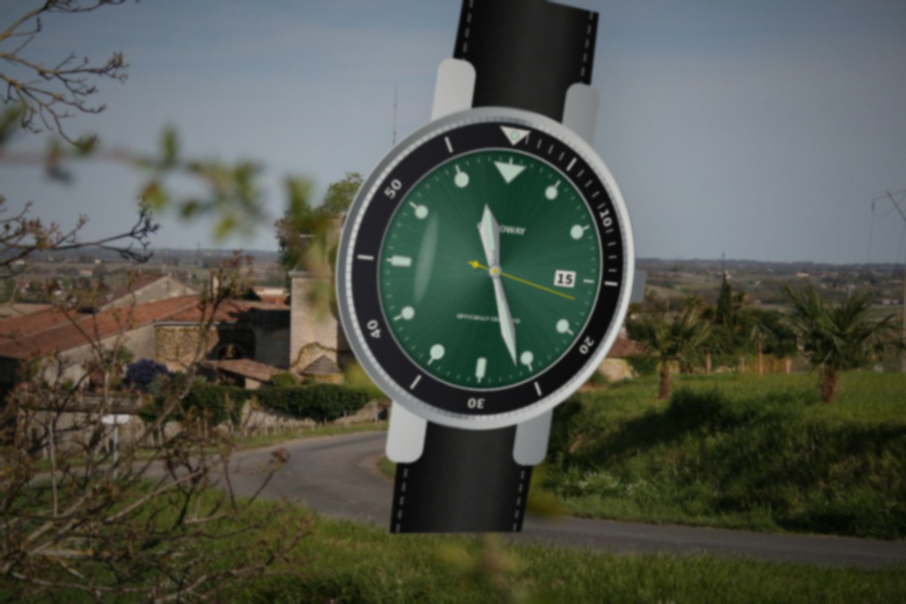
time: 11:26:17
